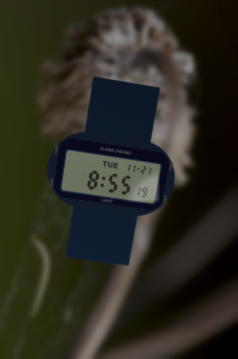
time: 8:55:19
